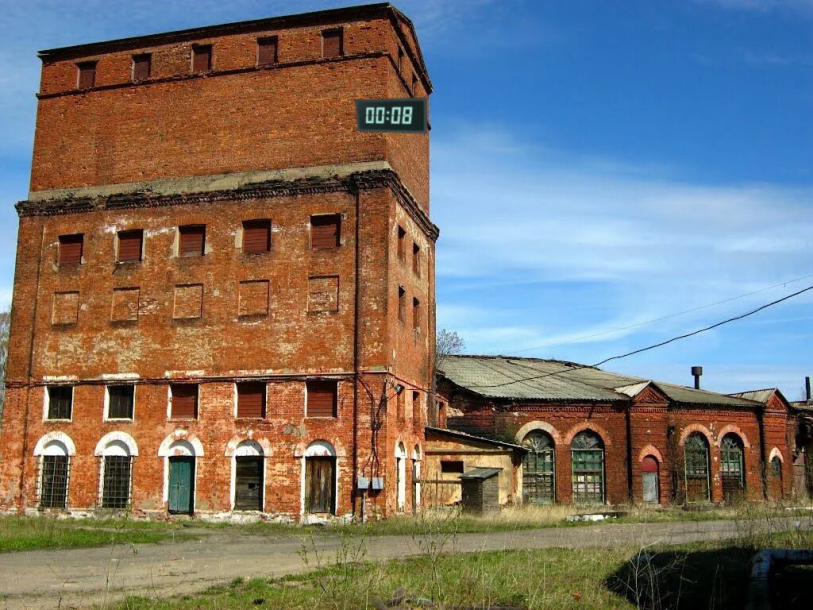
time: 0:08
